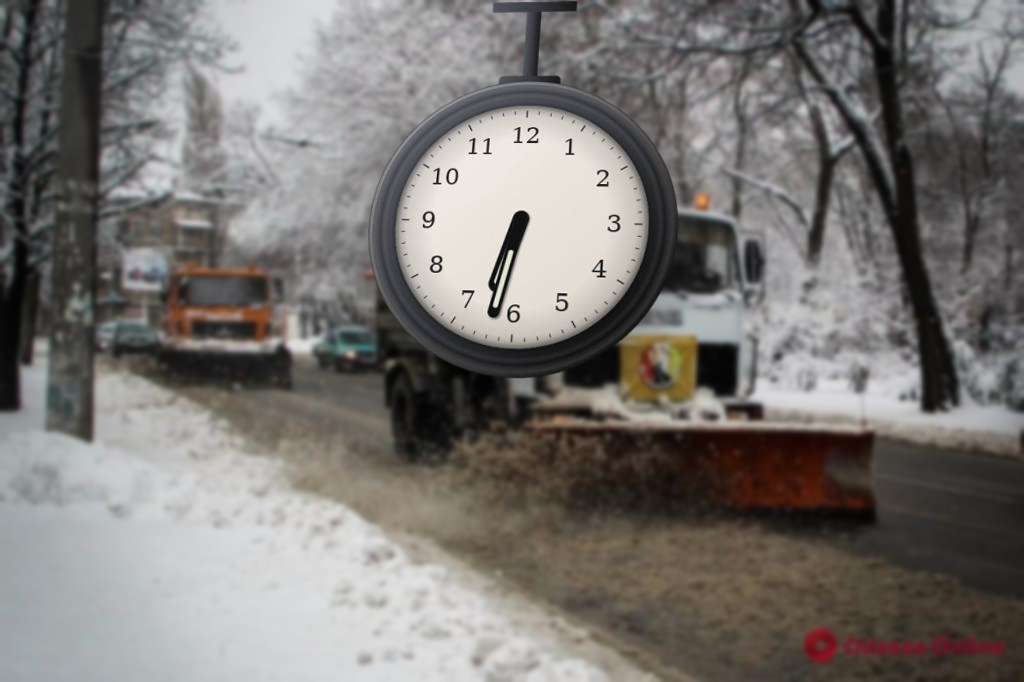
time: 6:32
